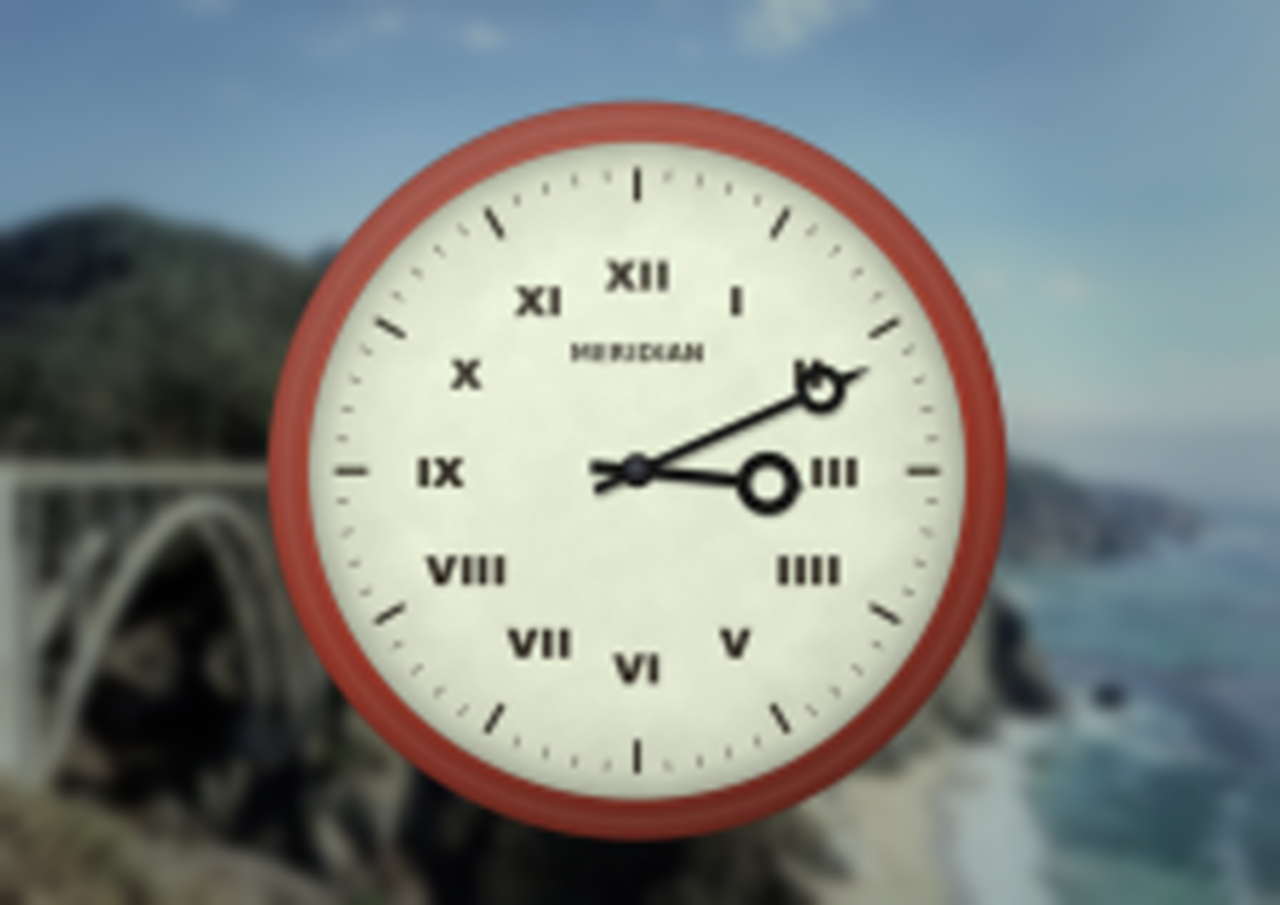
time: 3:11
